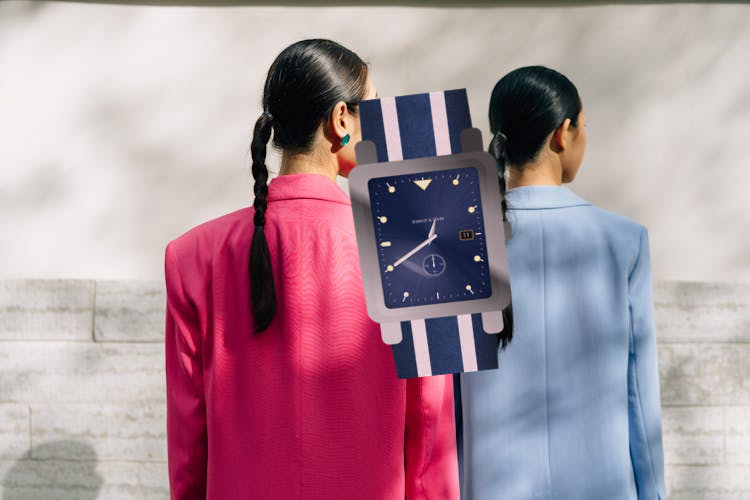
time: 12:40
